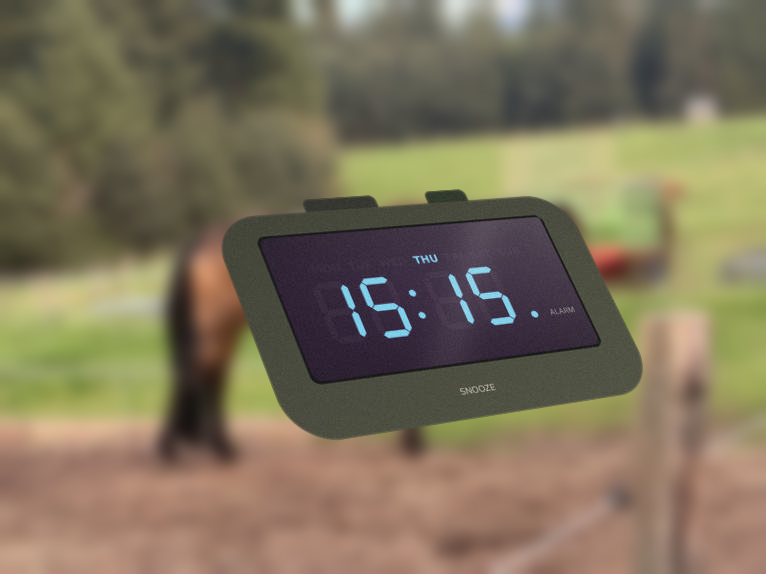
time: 15:15
